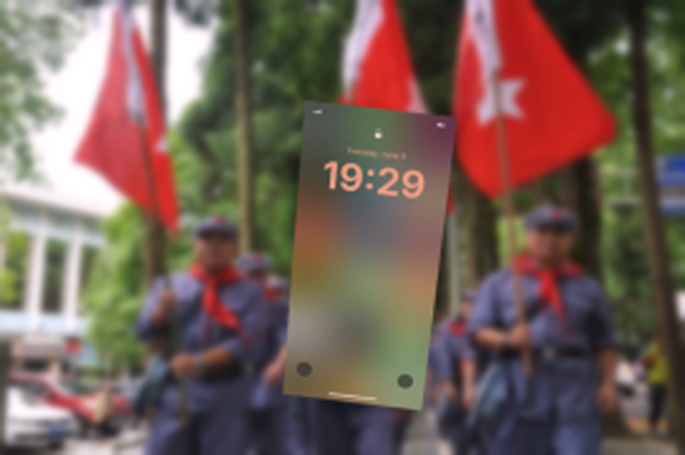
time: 19:29
